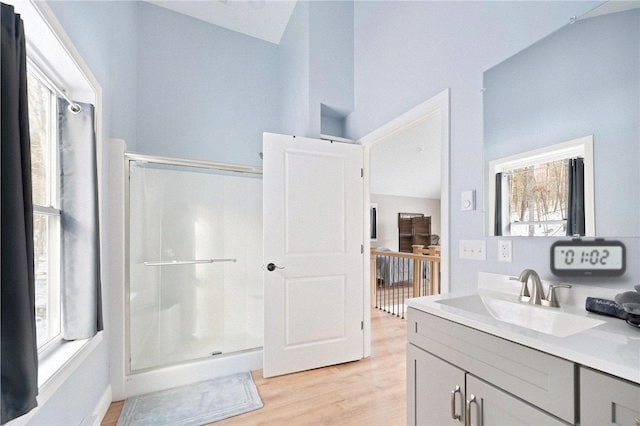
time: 1:02
